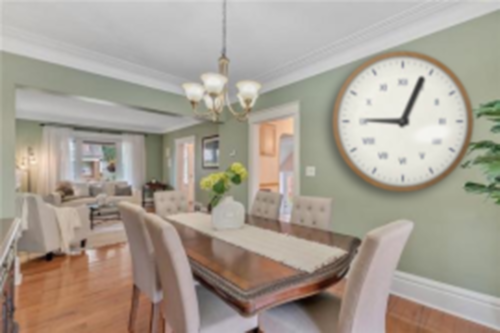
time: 9:04
